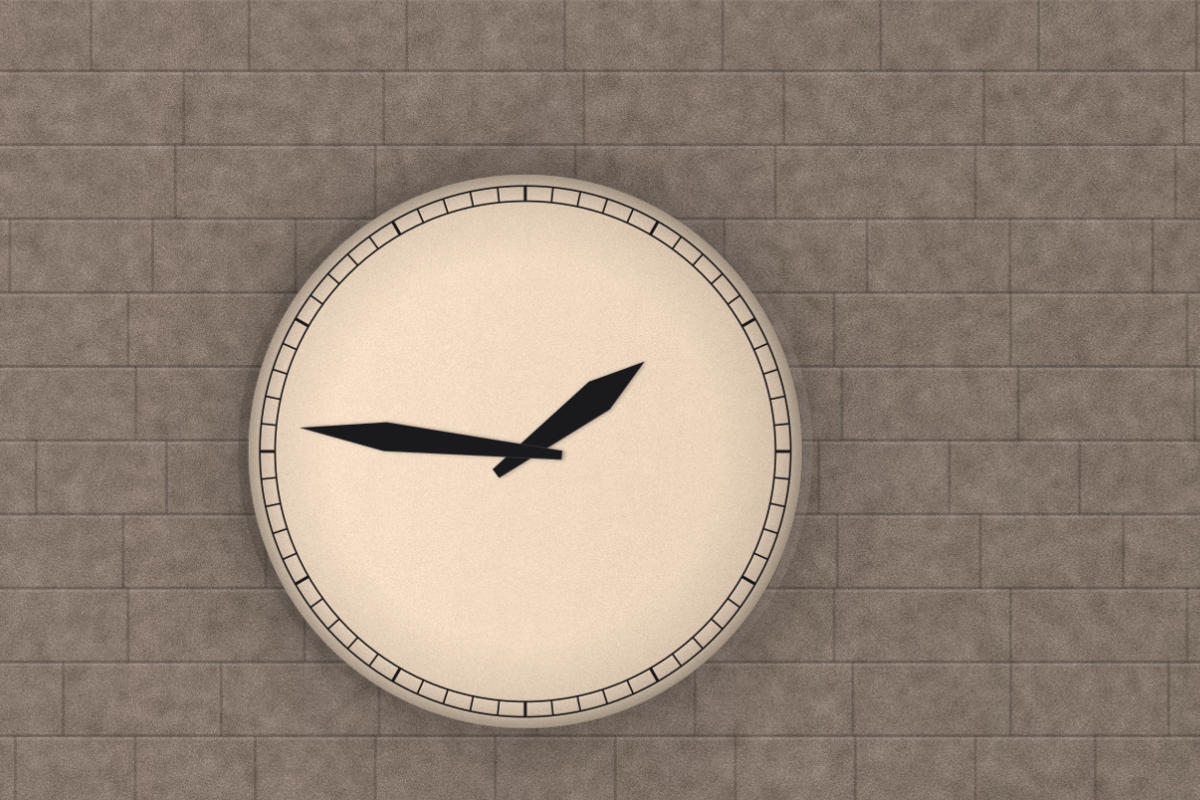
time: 1:46
